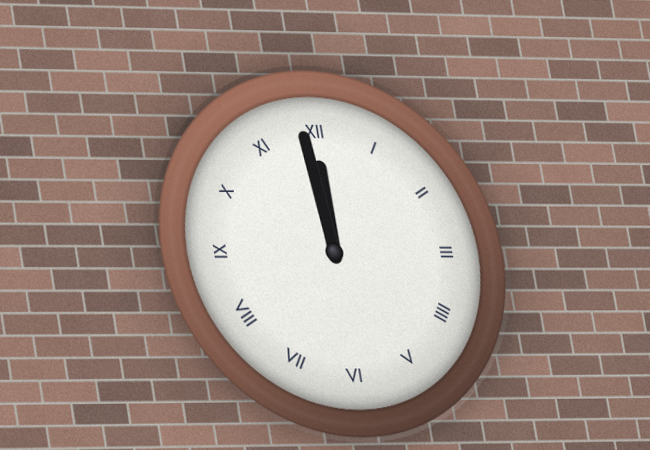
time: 11:59
